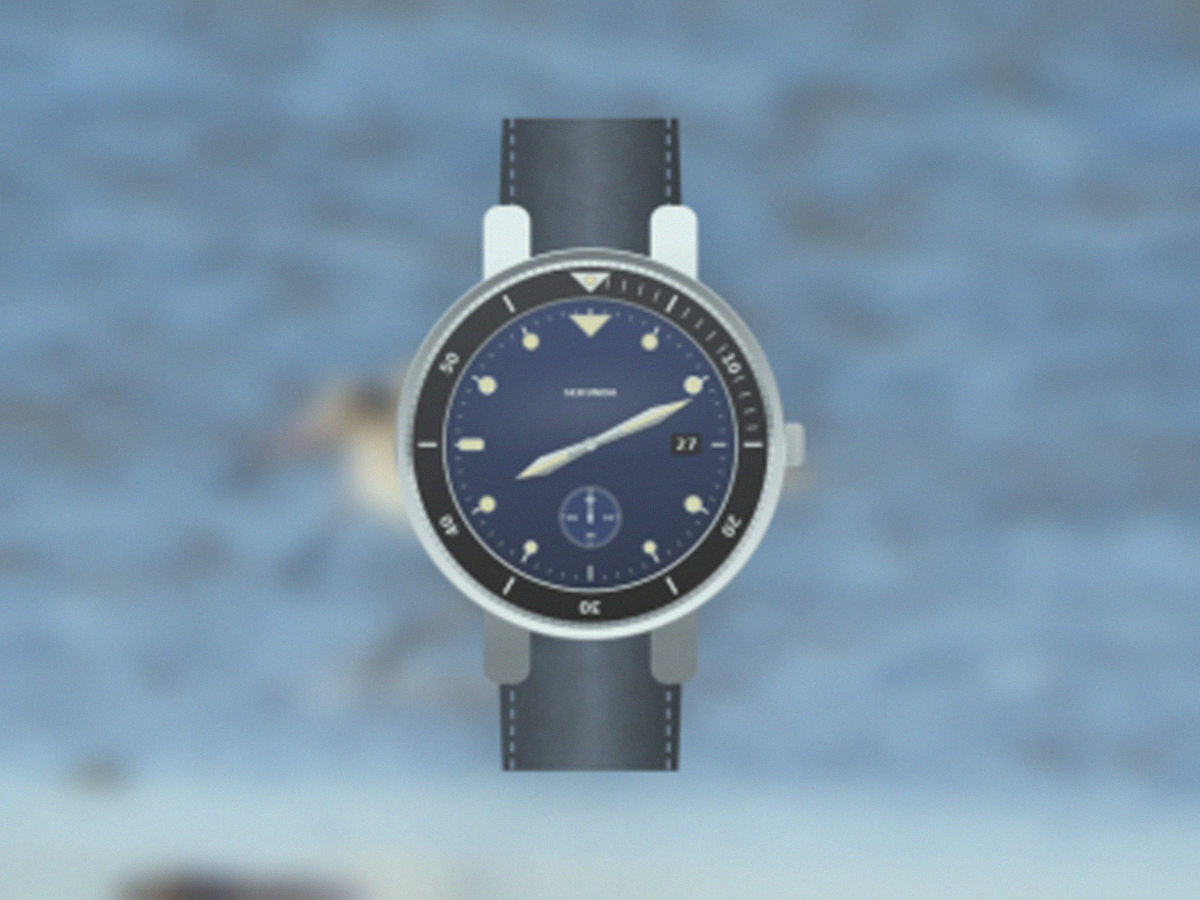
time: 8:11
